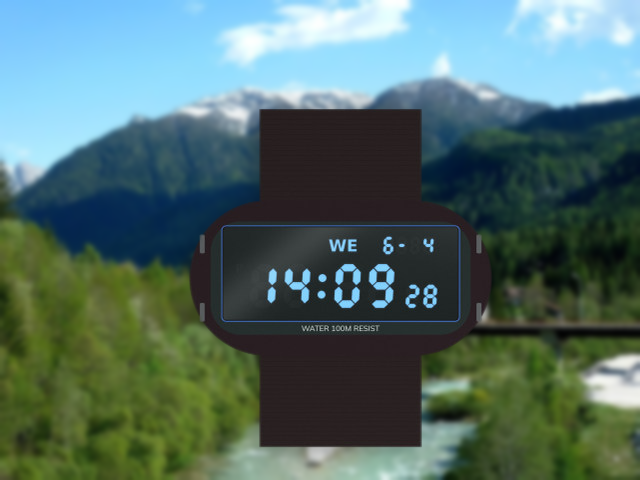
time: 14:09:28
